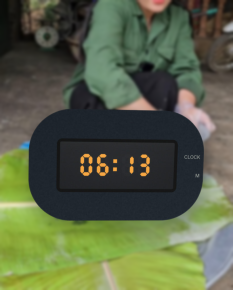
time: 6:13
